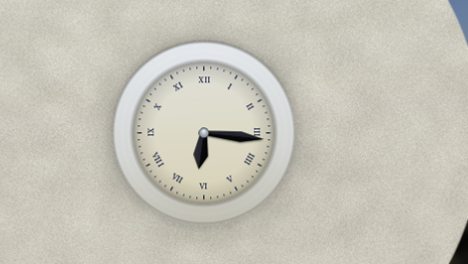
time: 6:16
